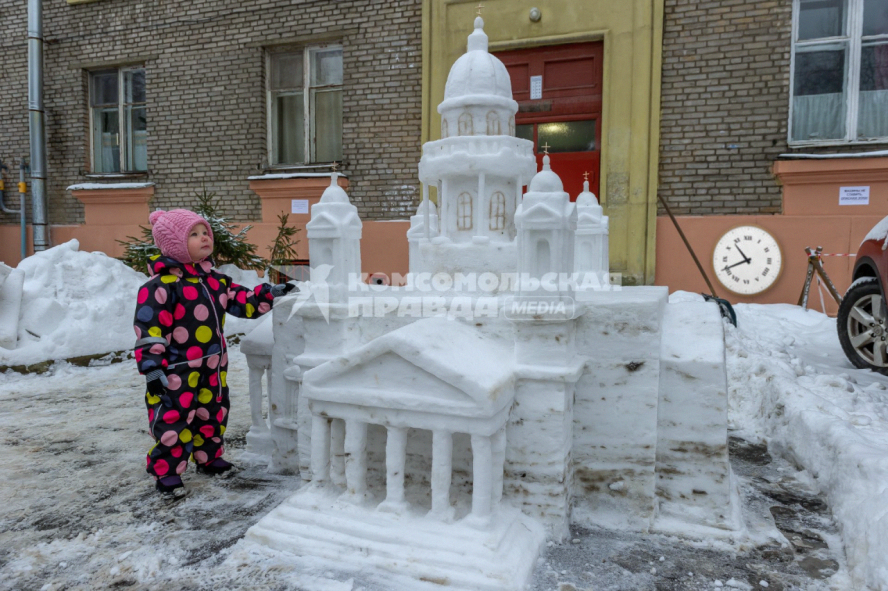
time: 10:41
